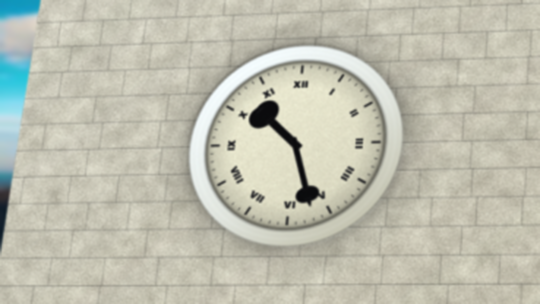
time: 10:27
